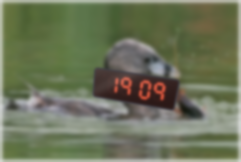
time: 19:09
